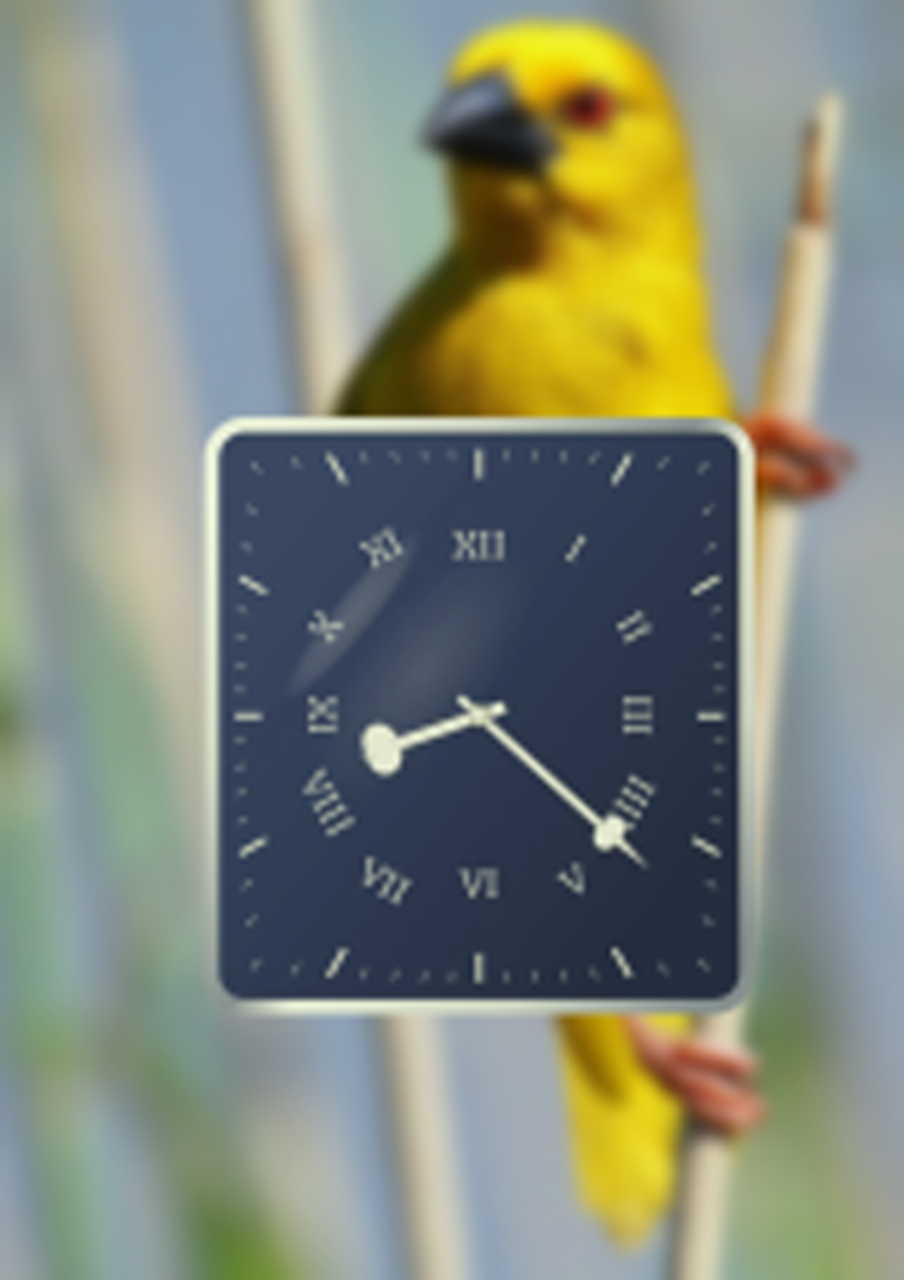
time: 8:22
